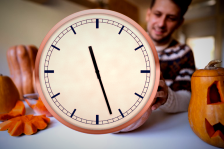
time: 11:27
